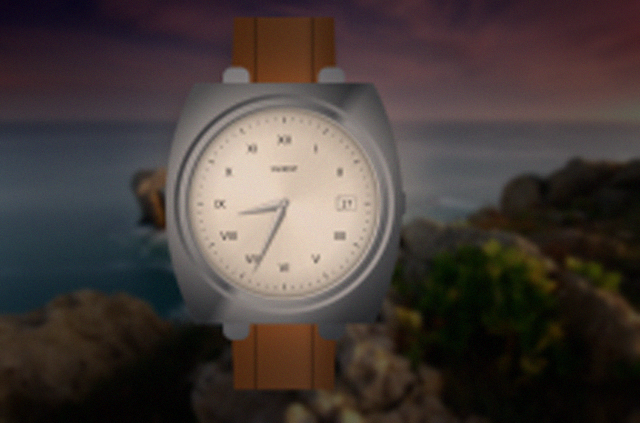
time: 8:34
